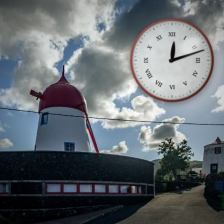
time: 12:12
